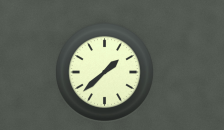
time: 1:38
